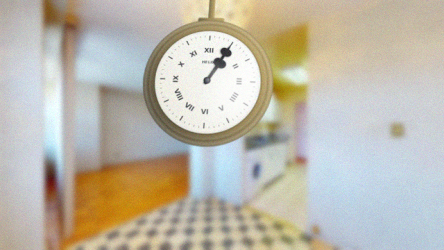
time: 1:05
